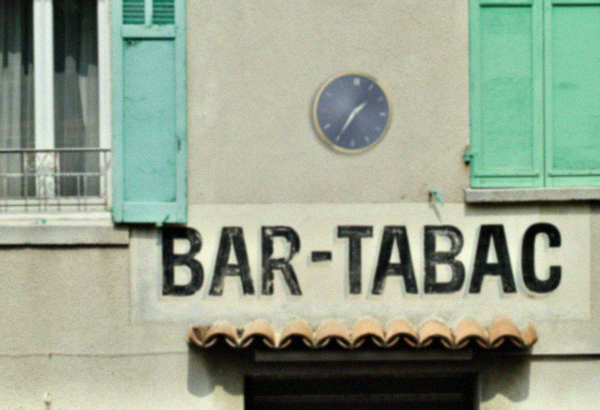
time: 1:35
